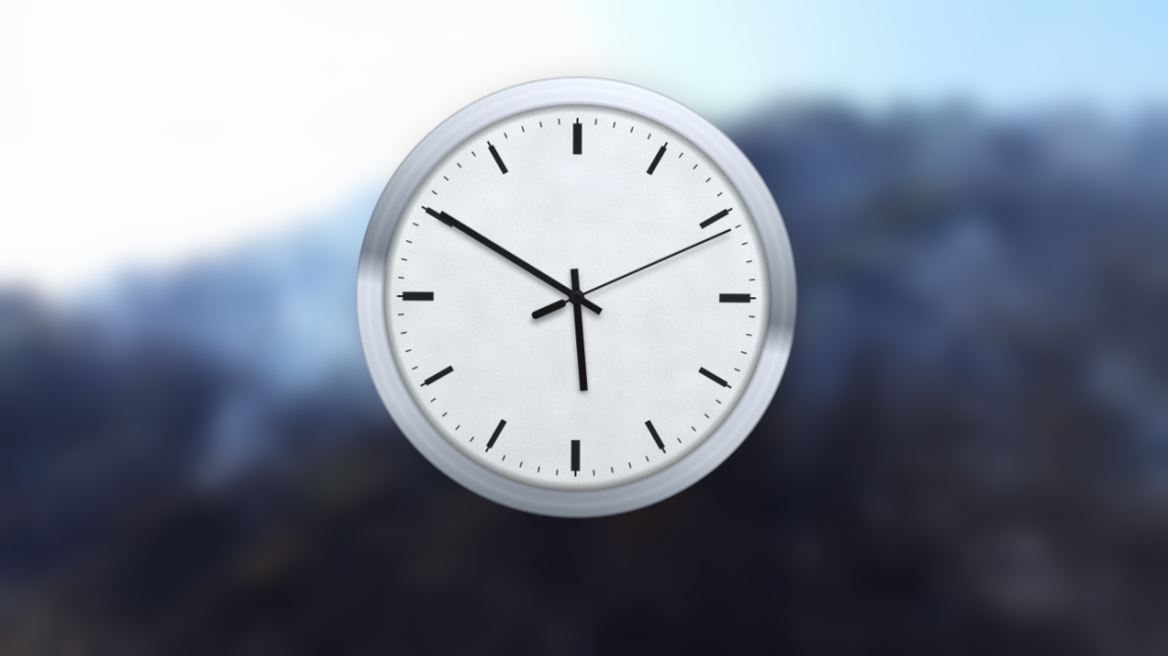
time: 5:50:11
